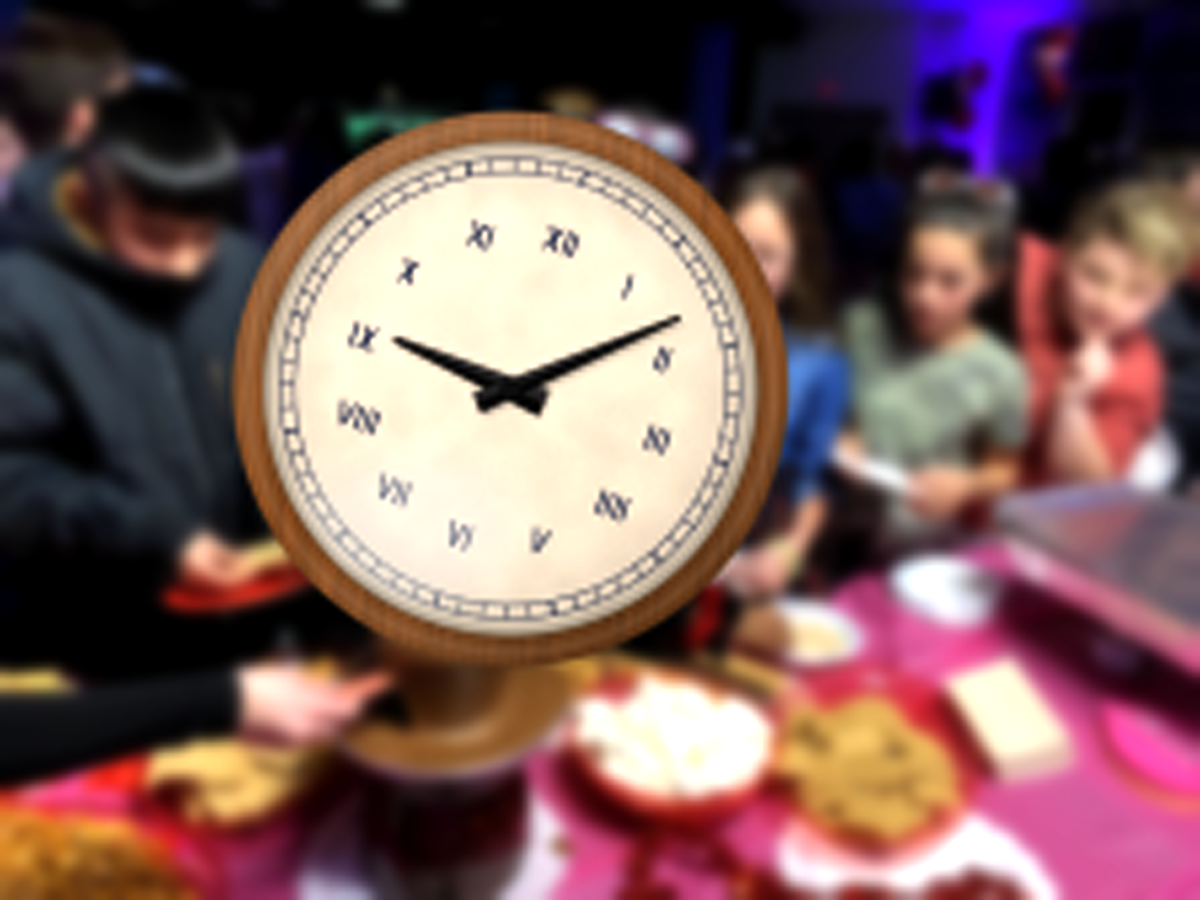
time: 9:08
